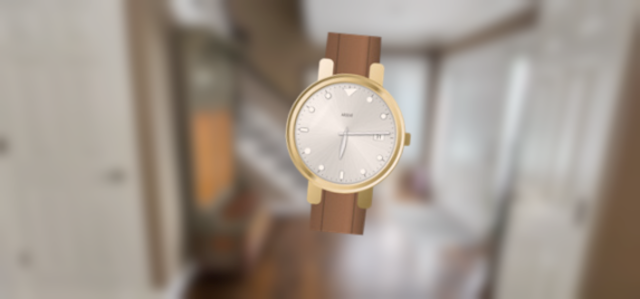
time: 6:14
